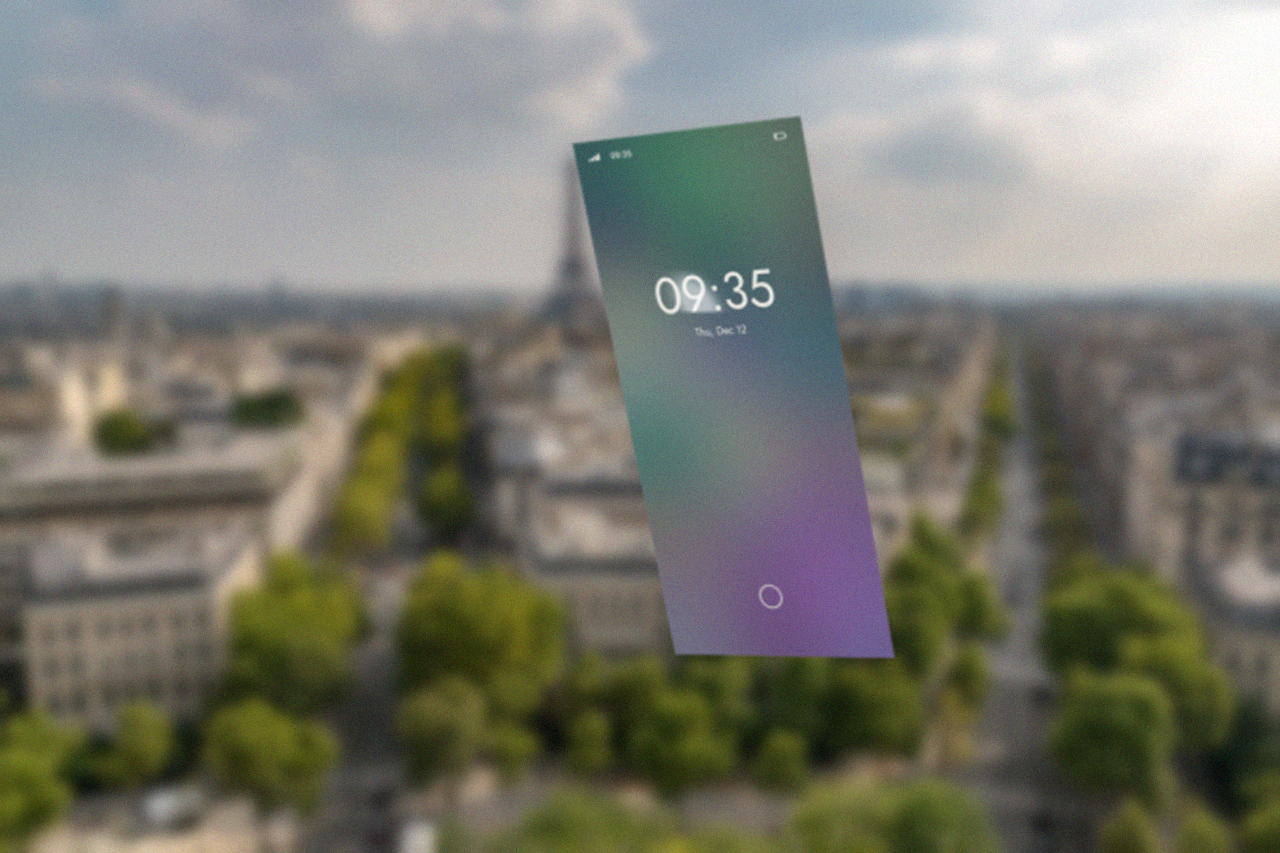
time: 9:35
